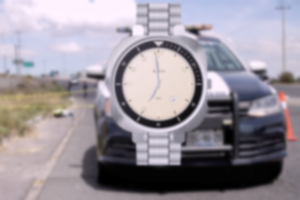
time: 6:59
